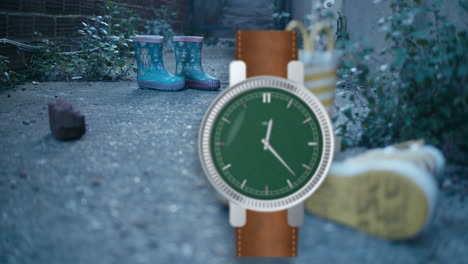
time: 12:23
